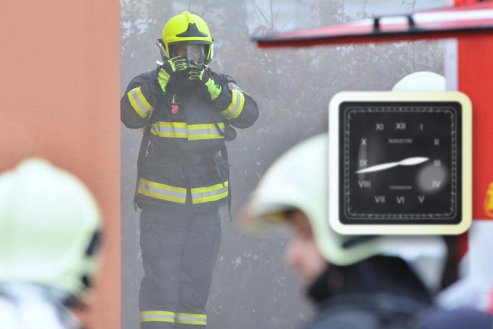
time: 2:43
